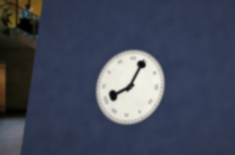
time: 8:04
